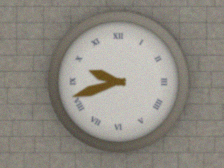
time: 9:42
